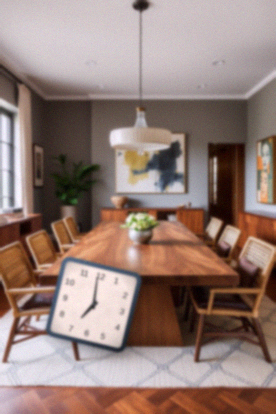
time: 6:59
